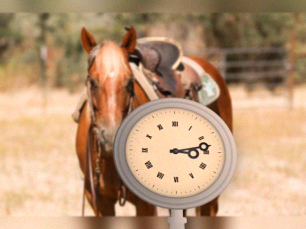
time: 3:13
